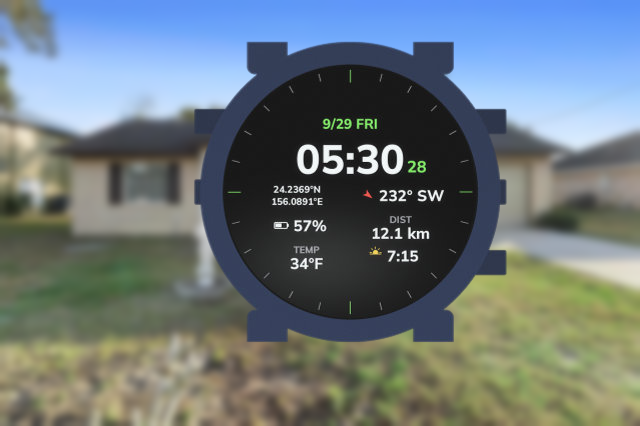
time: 5:30:28
